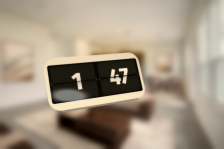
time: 1:47
